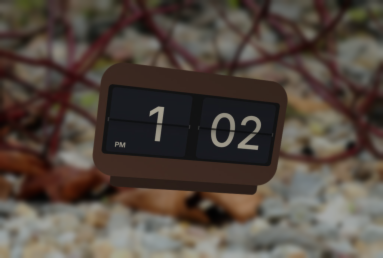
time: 1:02
